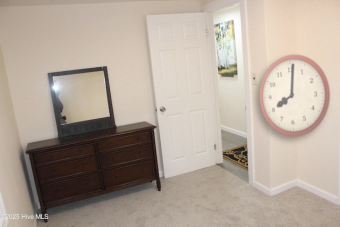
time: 8:01
